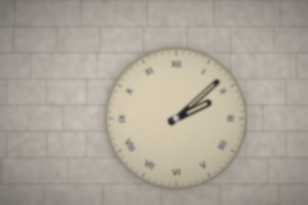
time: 2:08
